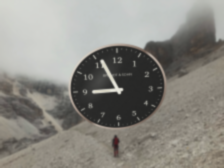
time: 8:56
